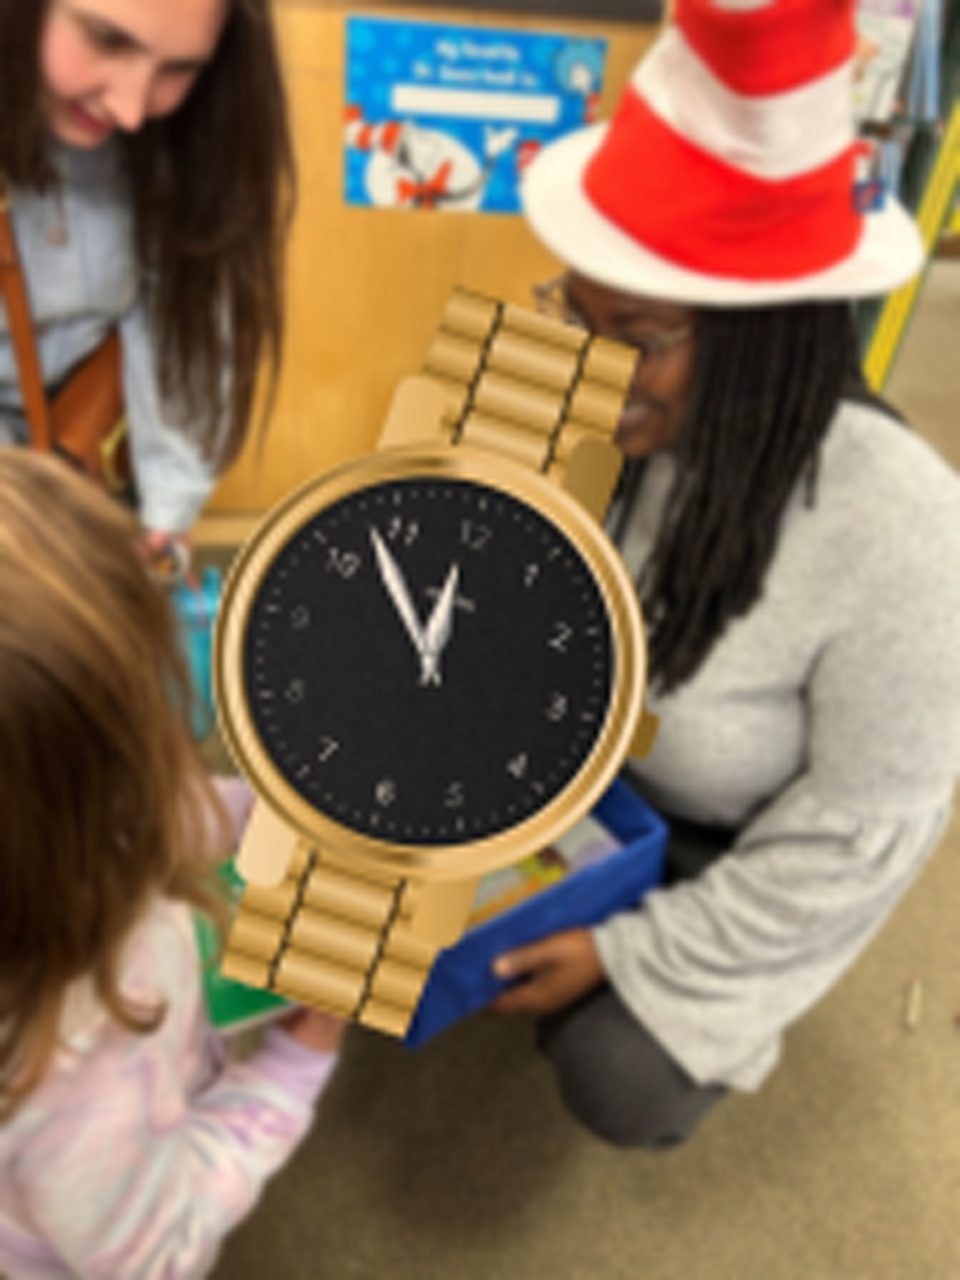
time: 11:53
